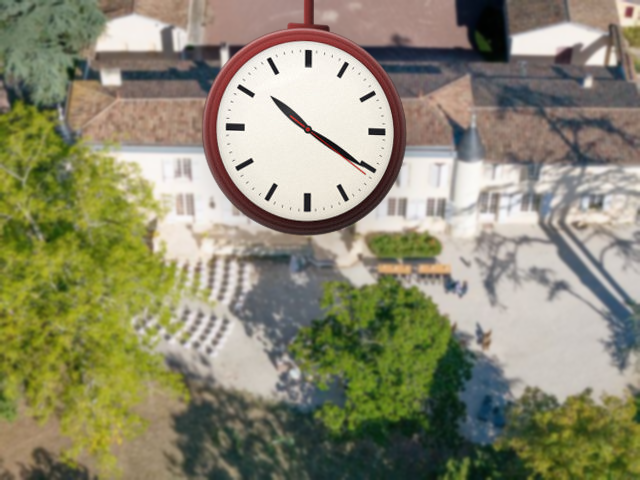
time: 10:20:21
